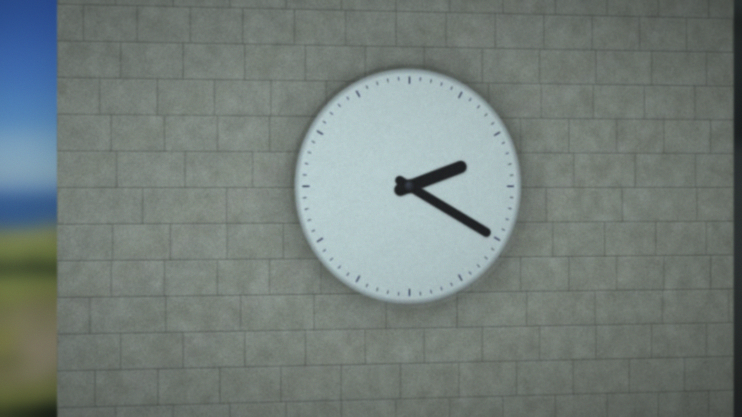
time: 2:20
